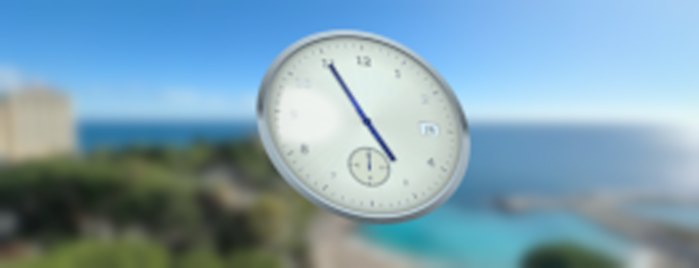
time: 4:55
